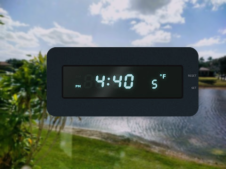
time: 4:40
